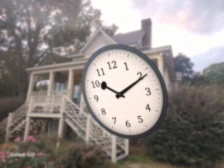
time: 10:11
